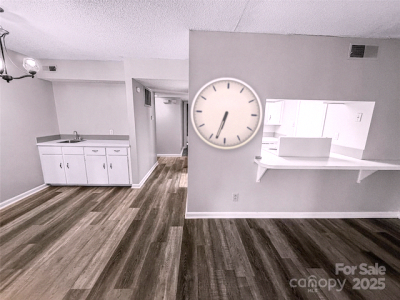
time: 6:33
